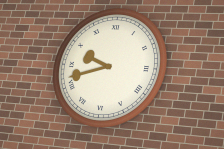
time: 9:42
